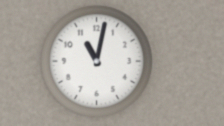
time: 11:02
